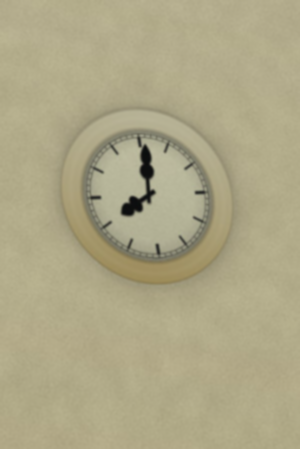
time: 8:01
